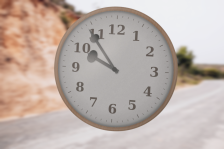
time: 9:54
